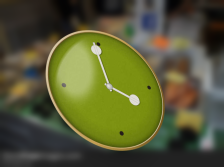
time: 3:59
